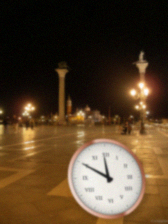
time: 11:50
